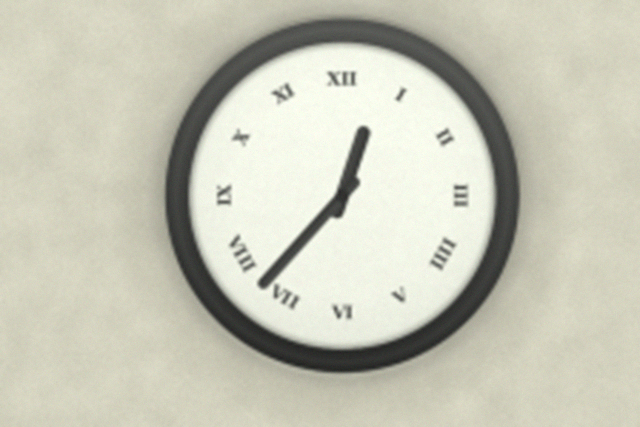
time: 12:37
